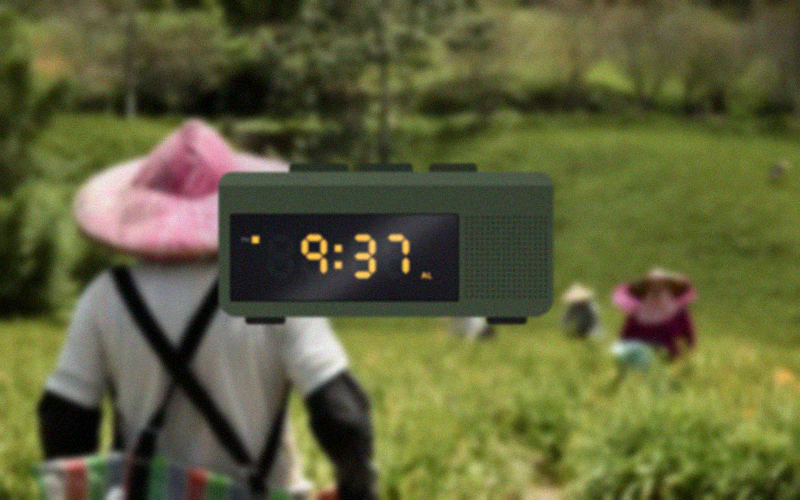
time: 9:37
